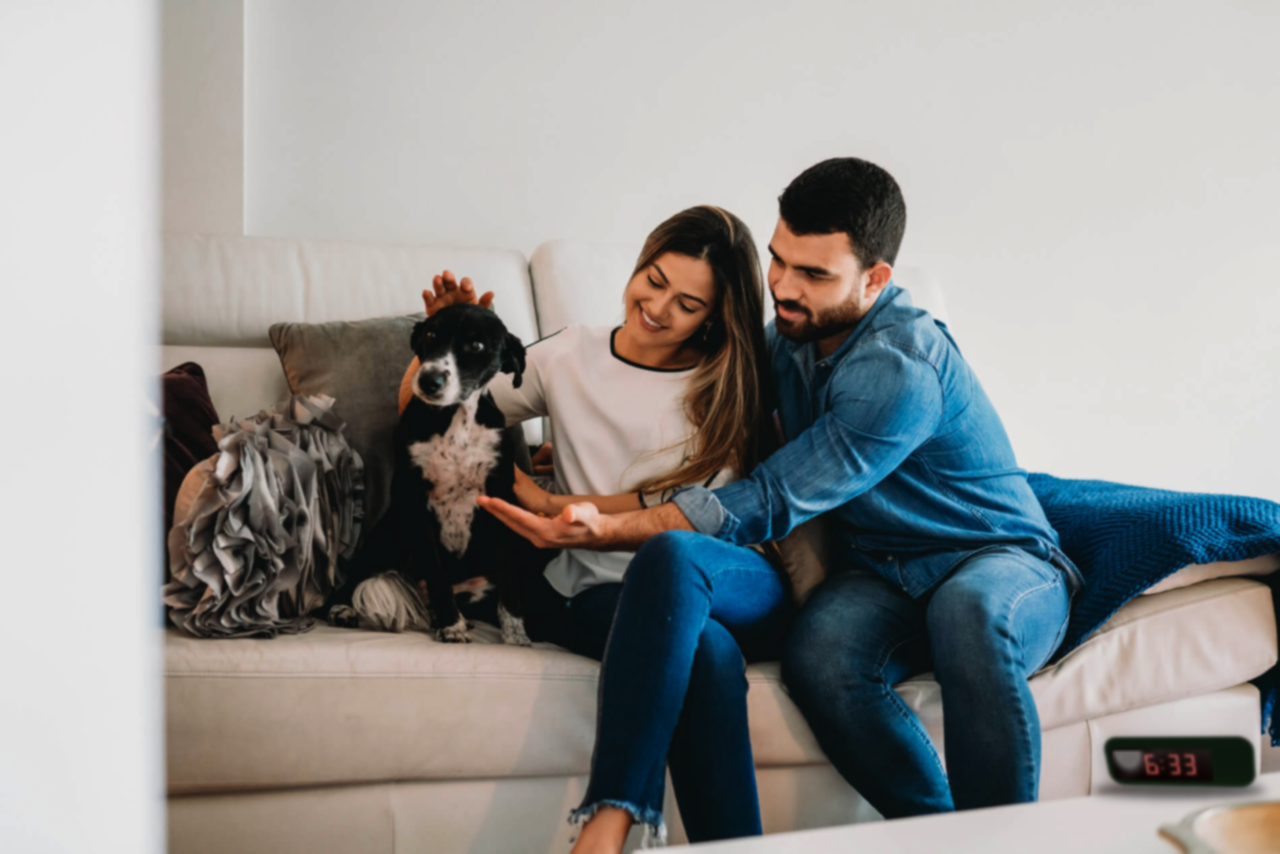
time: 6:33
